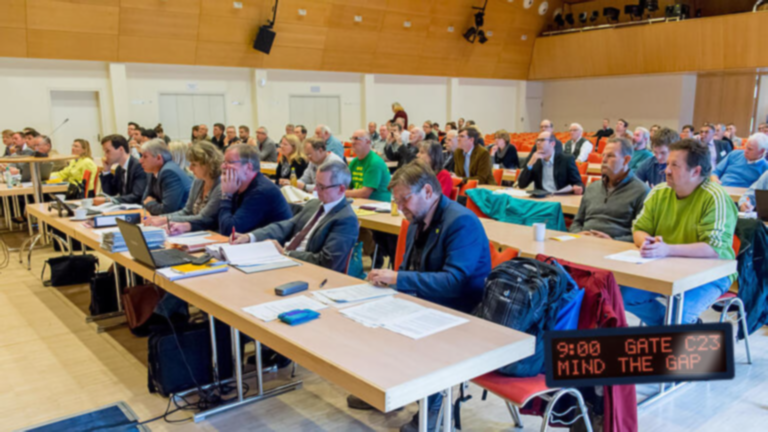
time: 9:00
